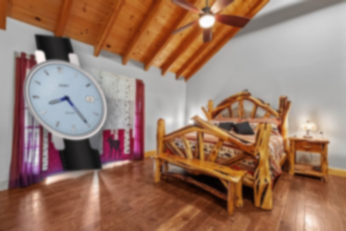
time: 8:25
